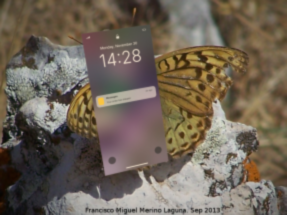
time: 14:28
